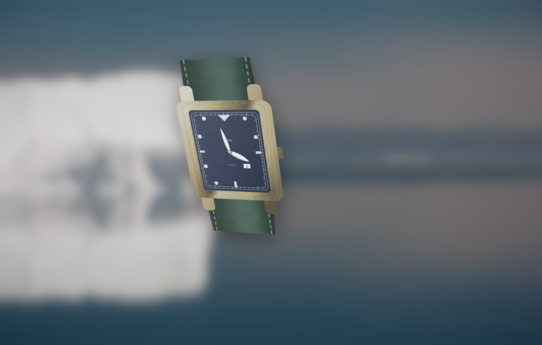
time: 3:58
